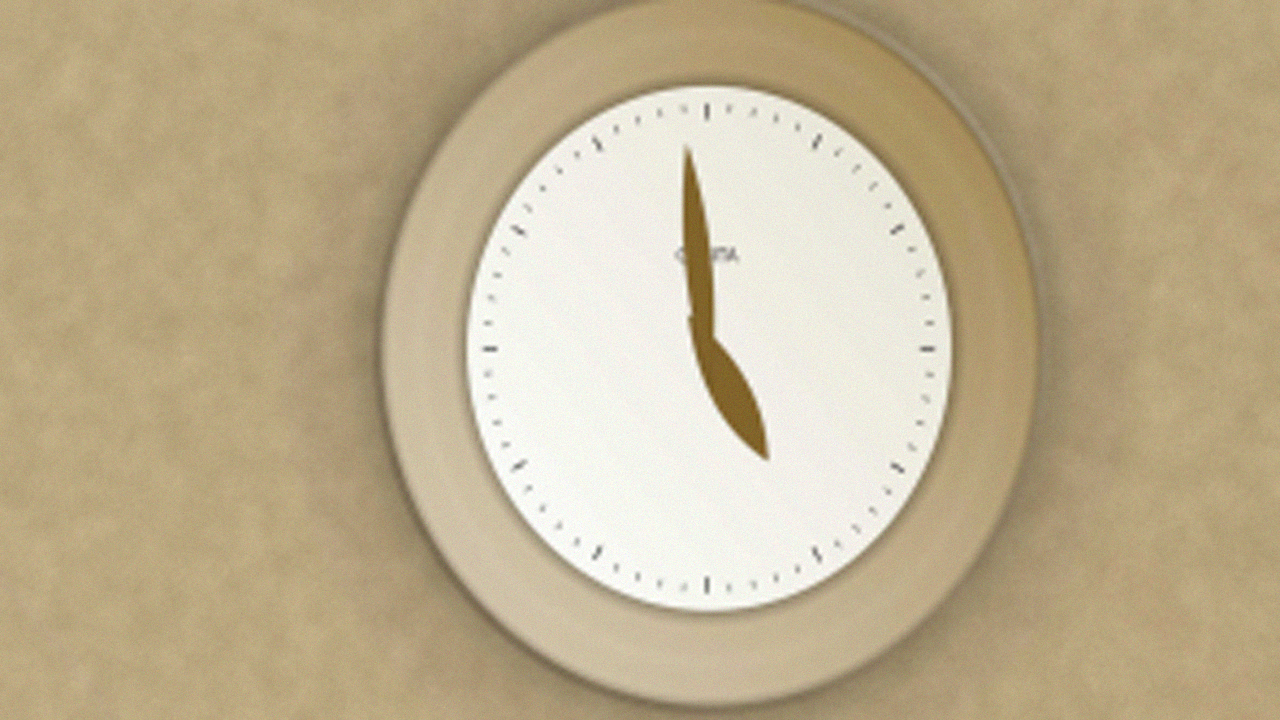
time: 4:59
